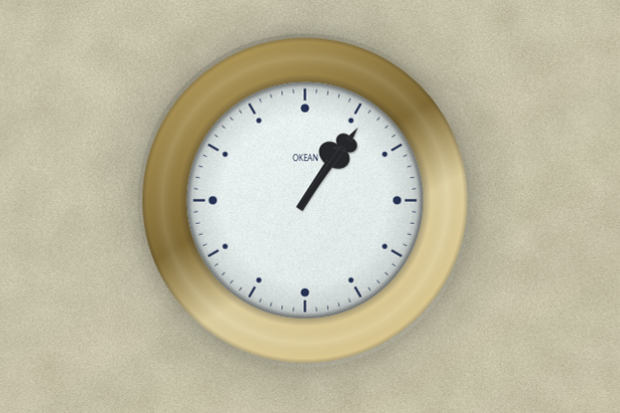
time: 1:06
